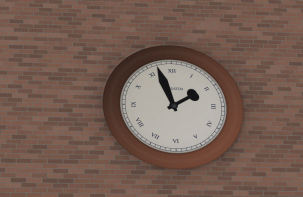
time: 1:57
